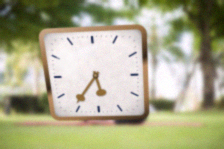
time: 5:36
